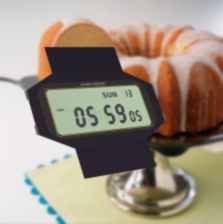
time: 5:59:05
